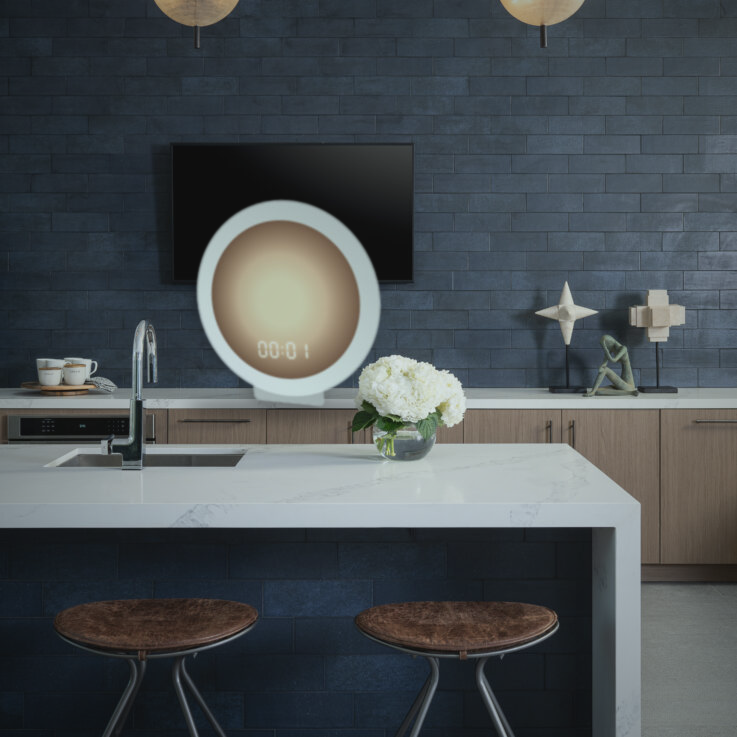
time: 0:01
